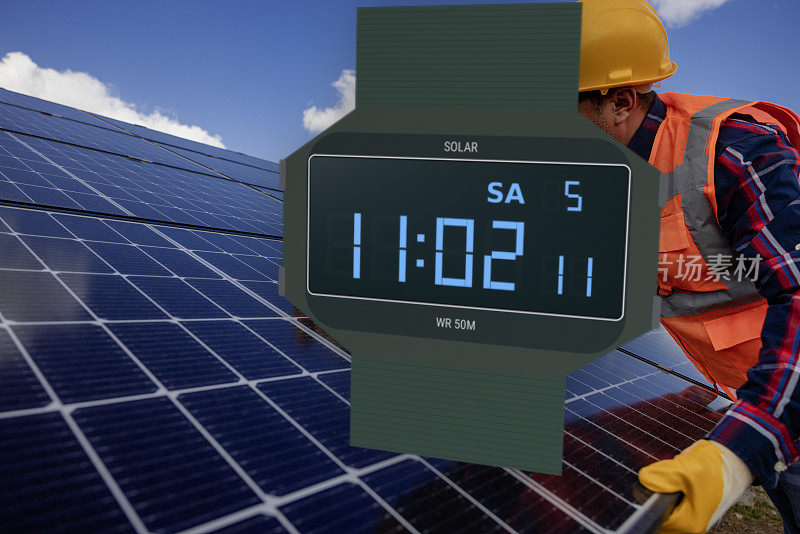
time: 11:02:11
